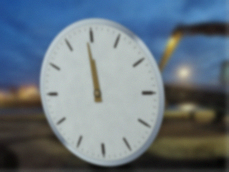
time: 11:59
